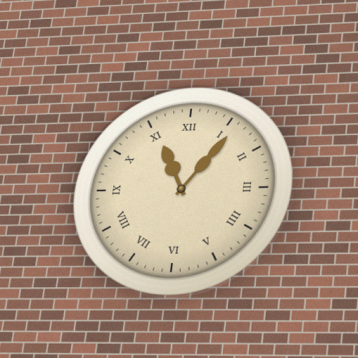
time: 11:06
